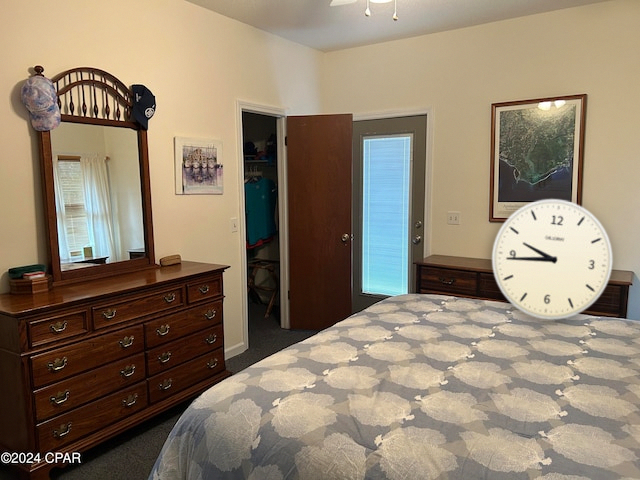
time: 9:44
